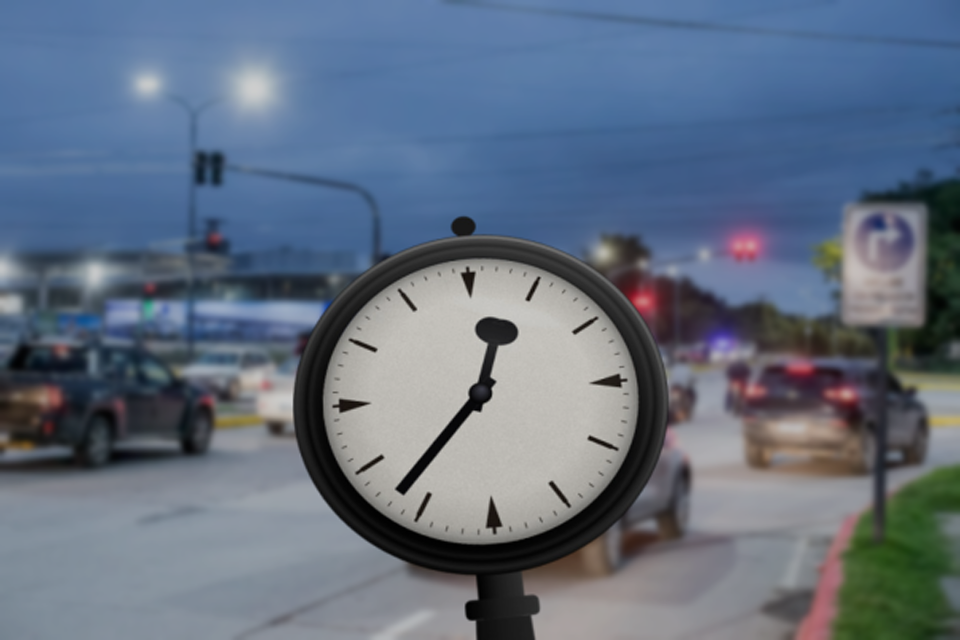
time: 12:37
